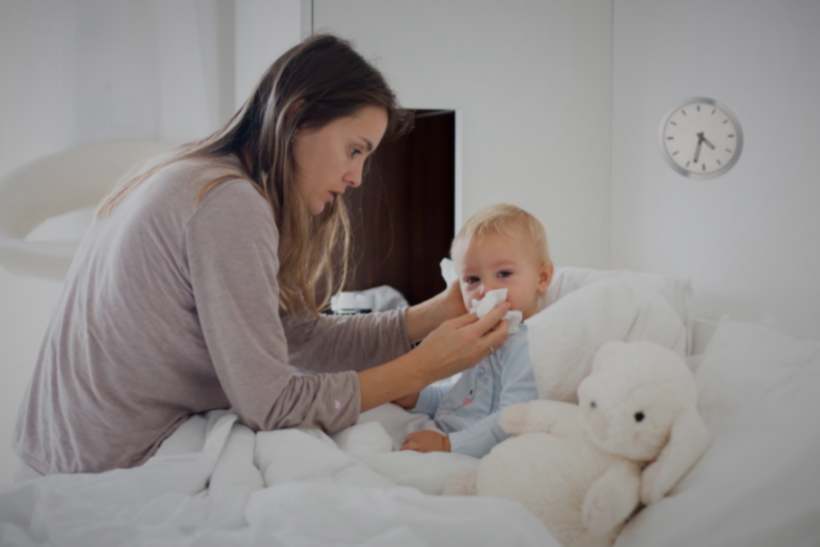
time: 4:33
